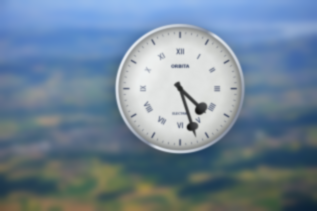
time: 4:27
